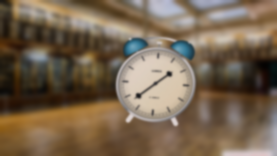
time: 1:38
